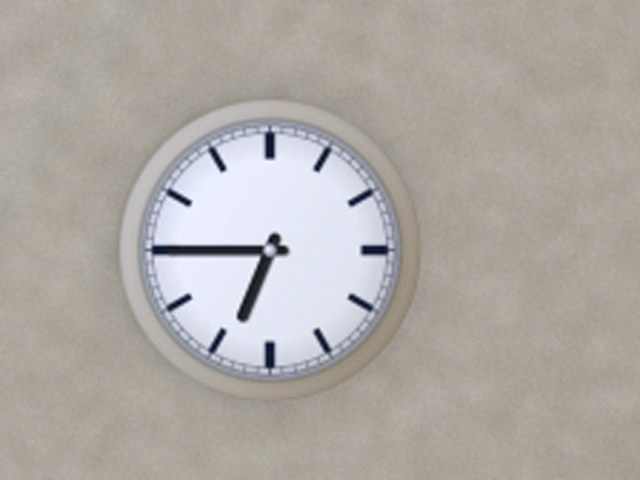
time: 6:45
